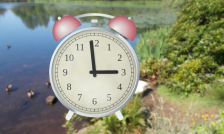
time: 2:59
